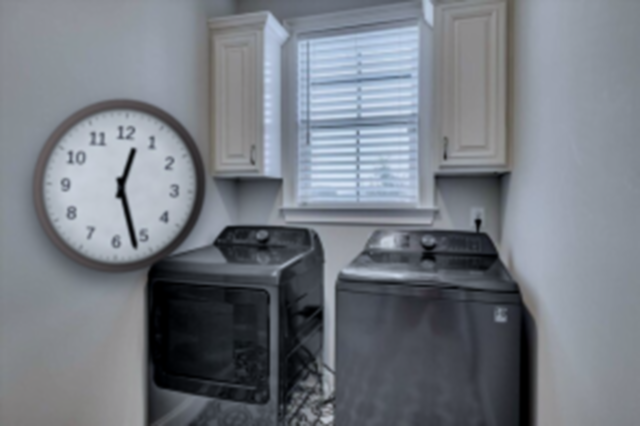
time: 12:27
